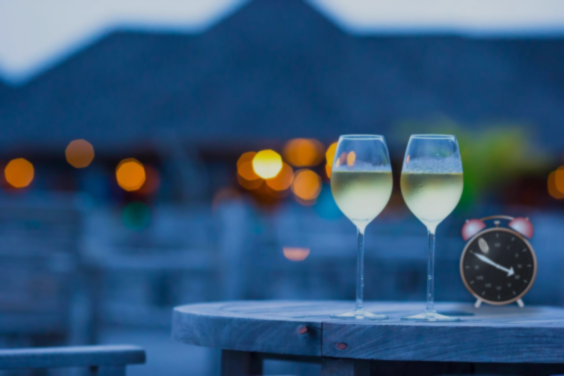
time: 3:50
